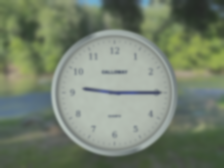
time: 9:15
